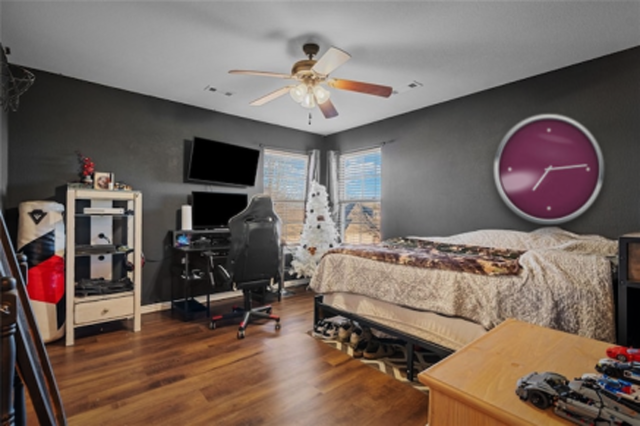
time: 7:14
